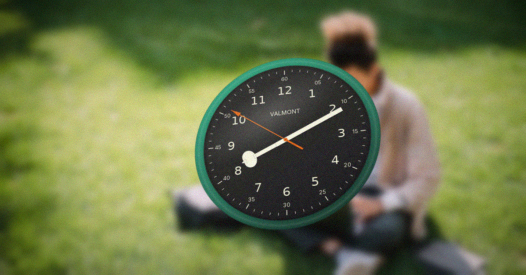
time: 8:10:51
